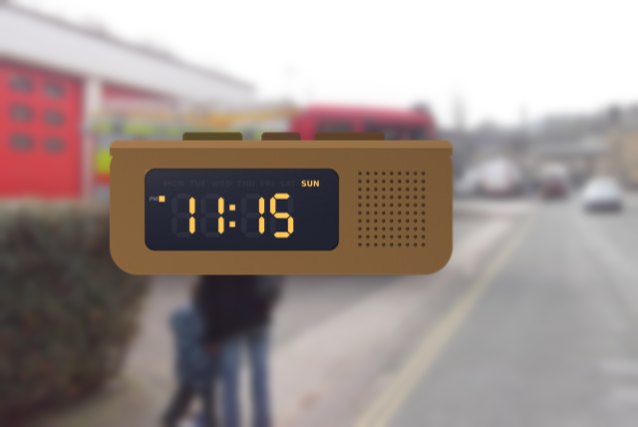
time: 11:15
